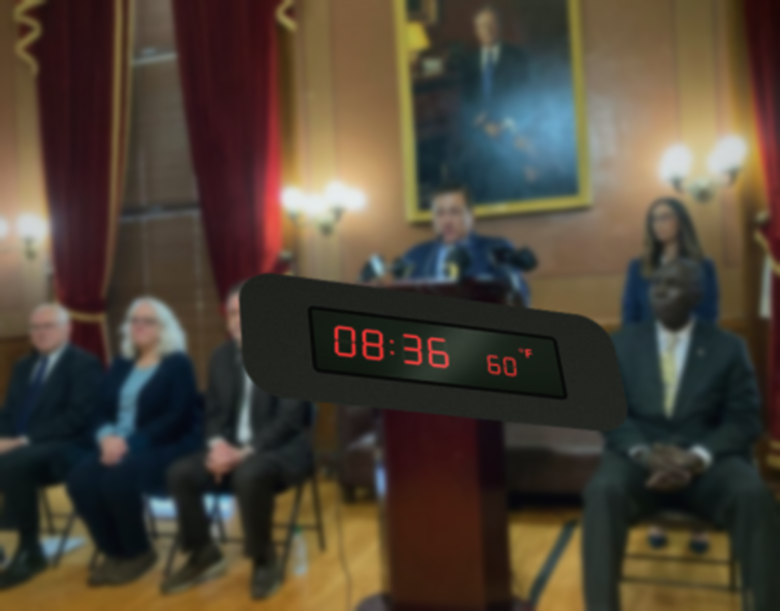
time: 8:36
